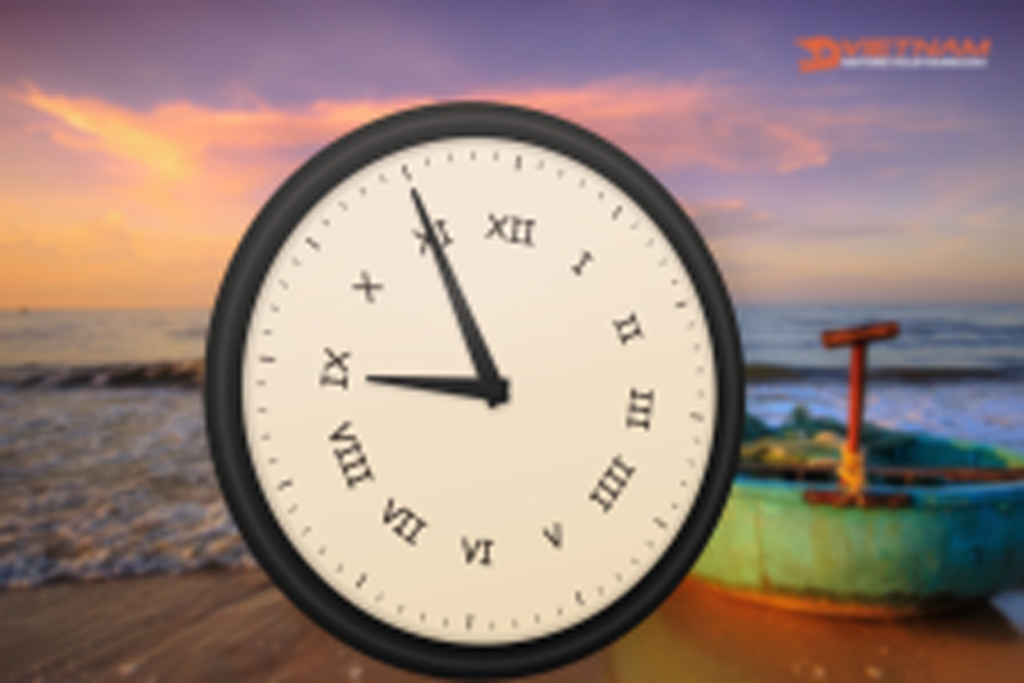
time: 8:55
